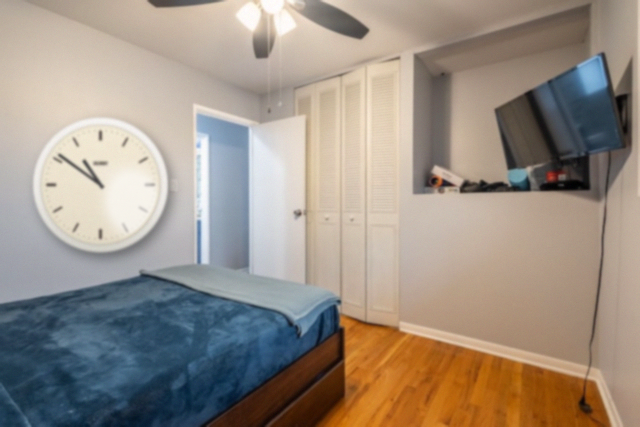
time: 10:51
